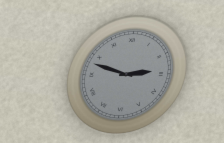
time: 2:48
